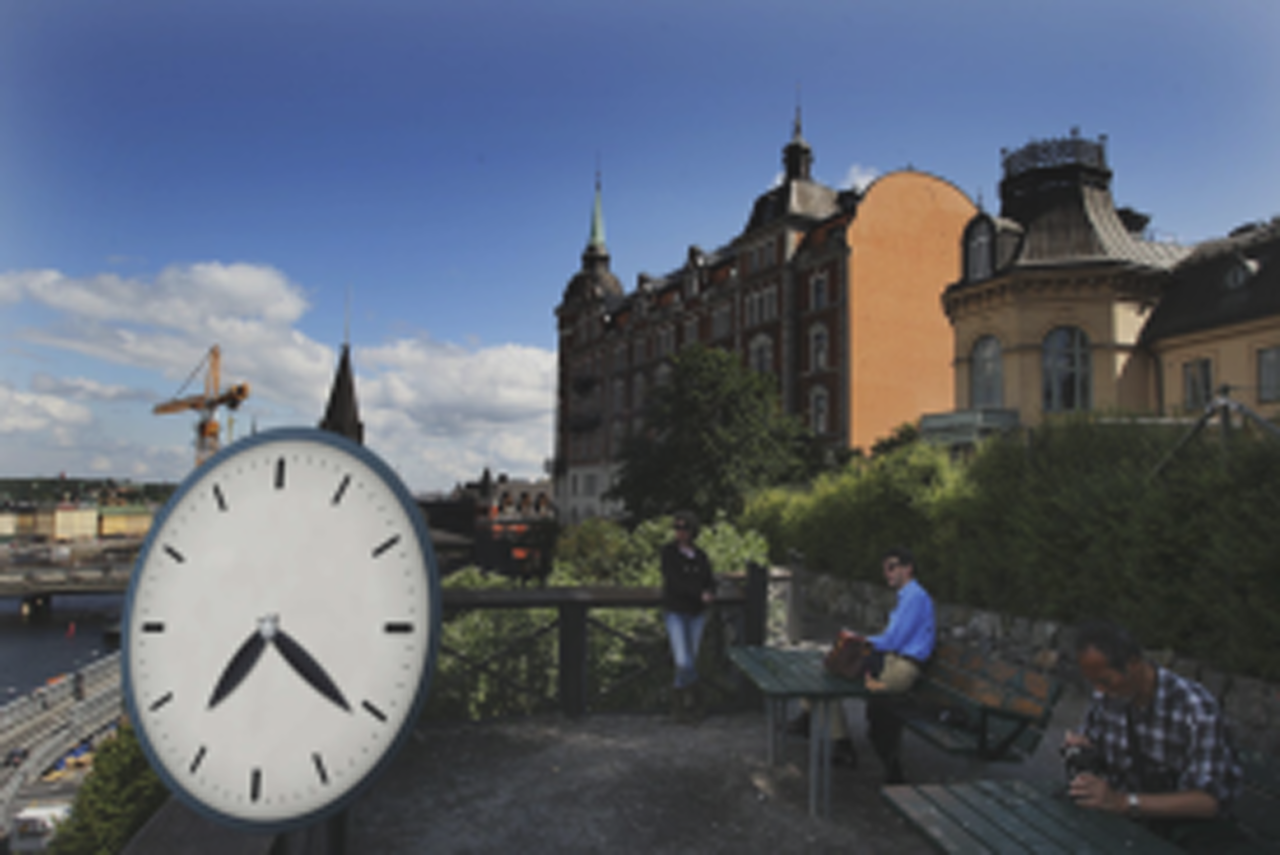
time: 7:21
